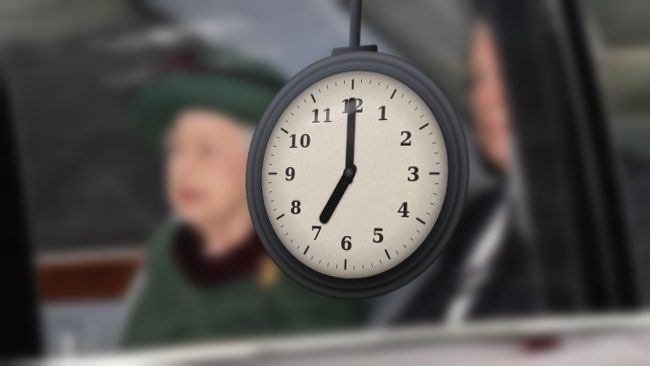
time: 7:00
